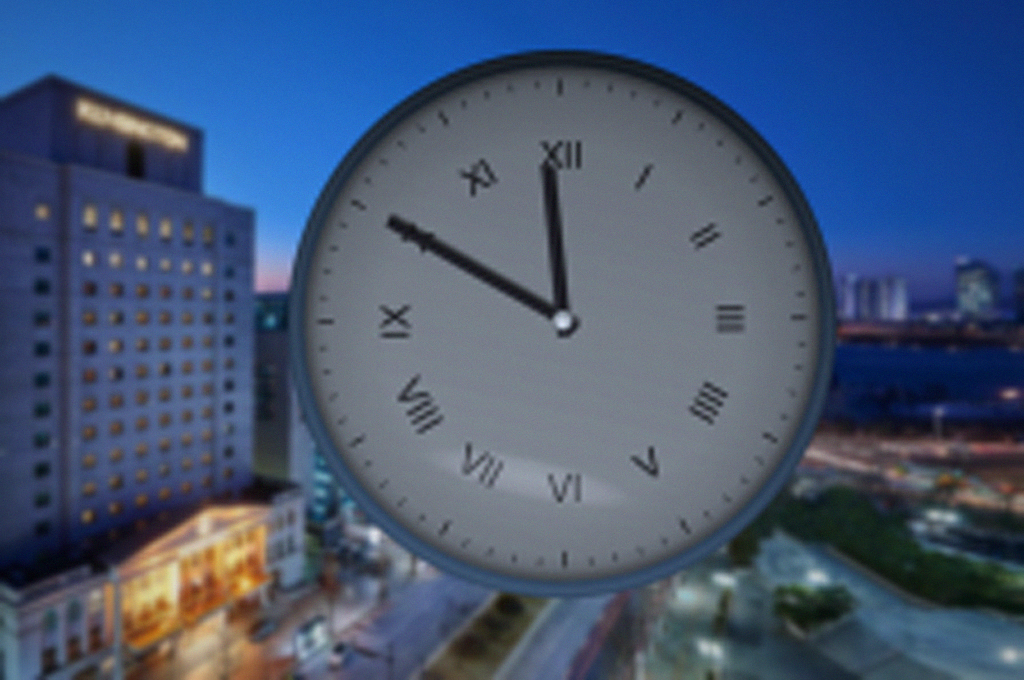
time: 11:50
